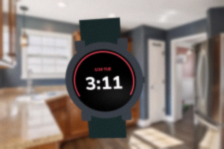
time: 3:11
